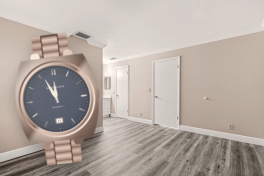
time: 11:56
